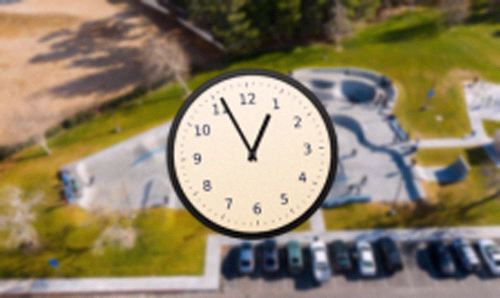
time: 12:56
